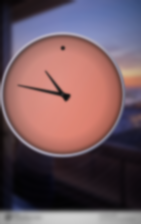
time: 10:47
